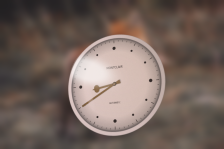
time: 8:40
